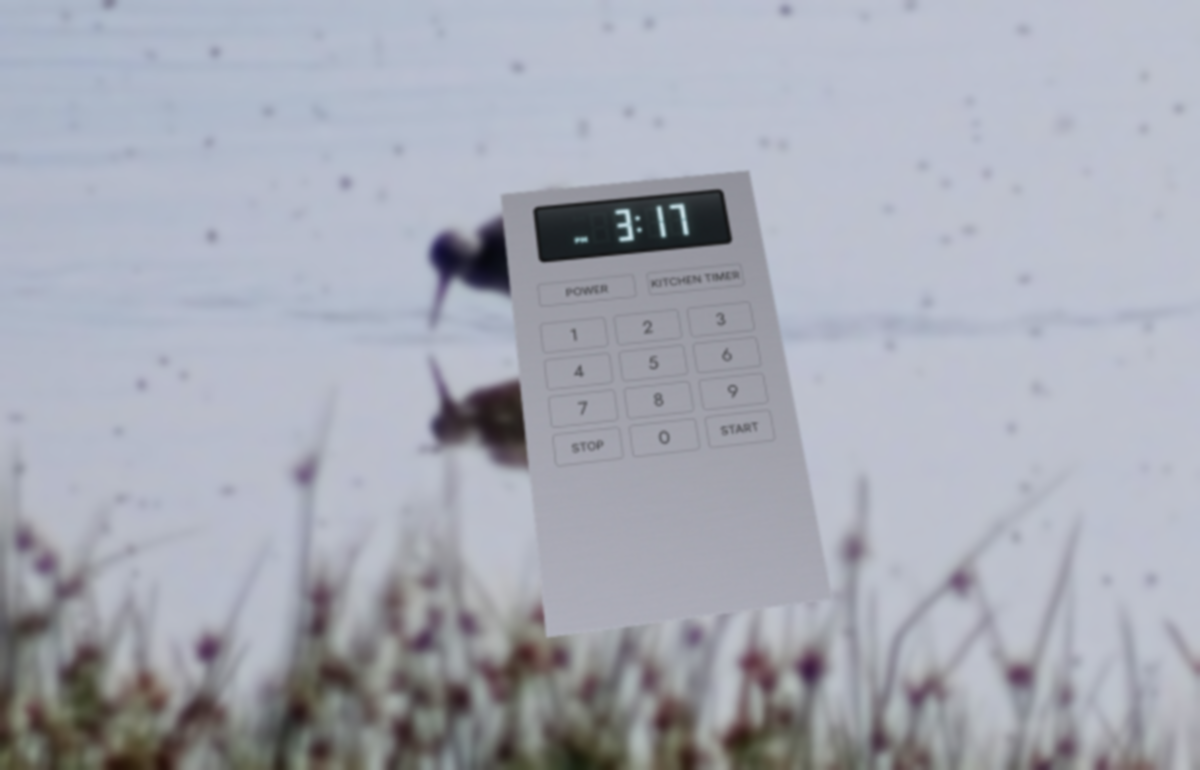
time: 3:17
